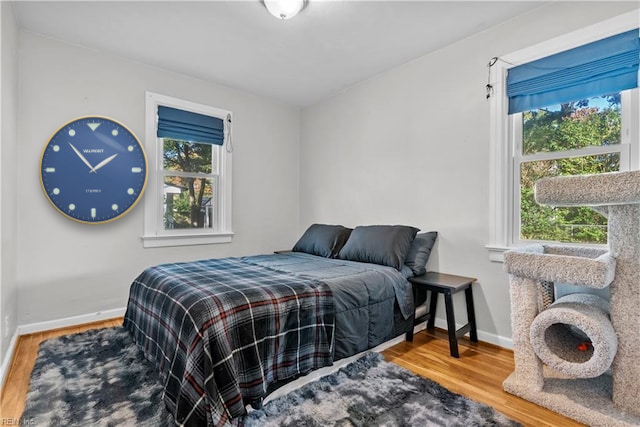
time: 1:53
